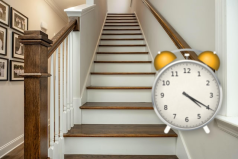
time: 4:20
